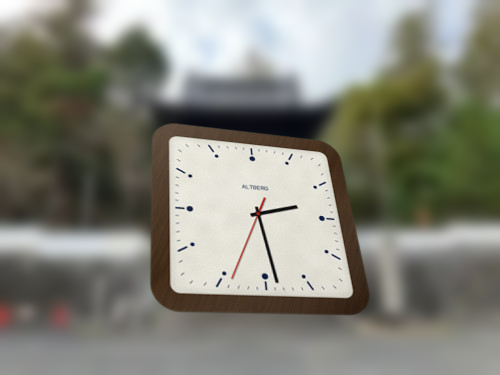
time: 2:28:34
